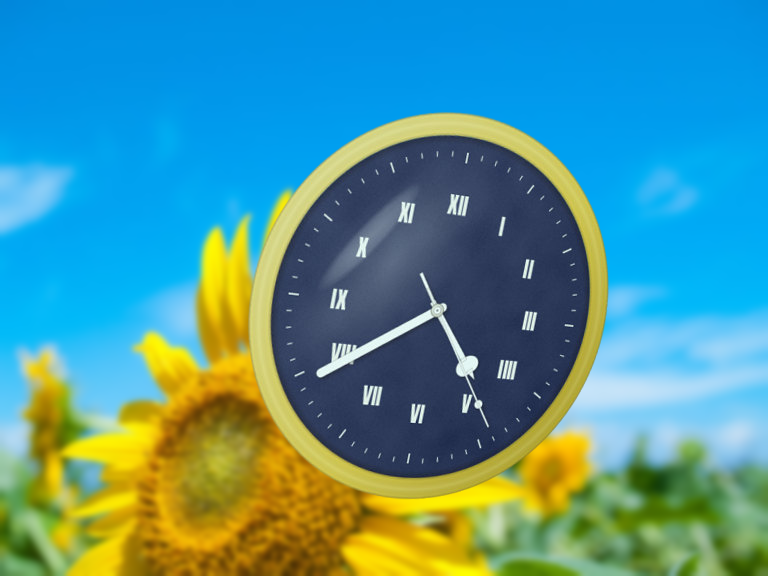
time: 4:39:24
